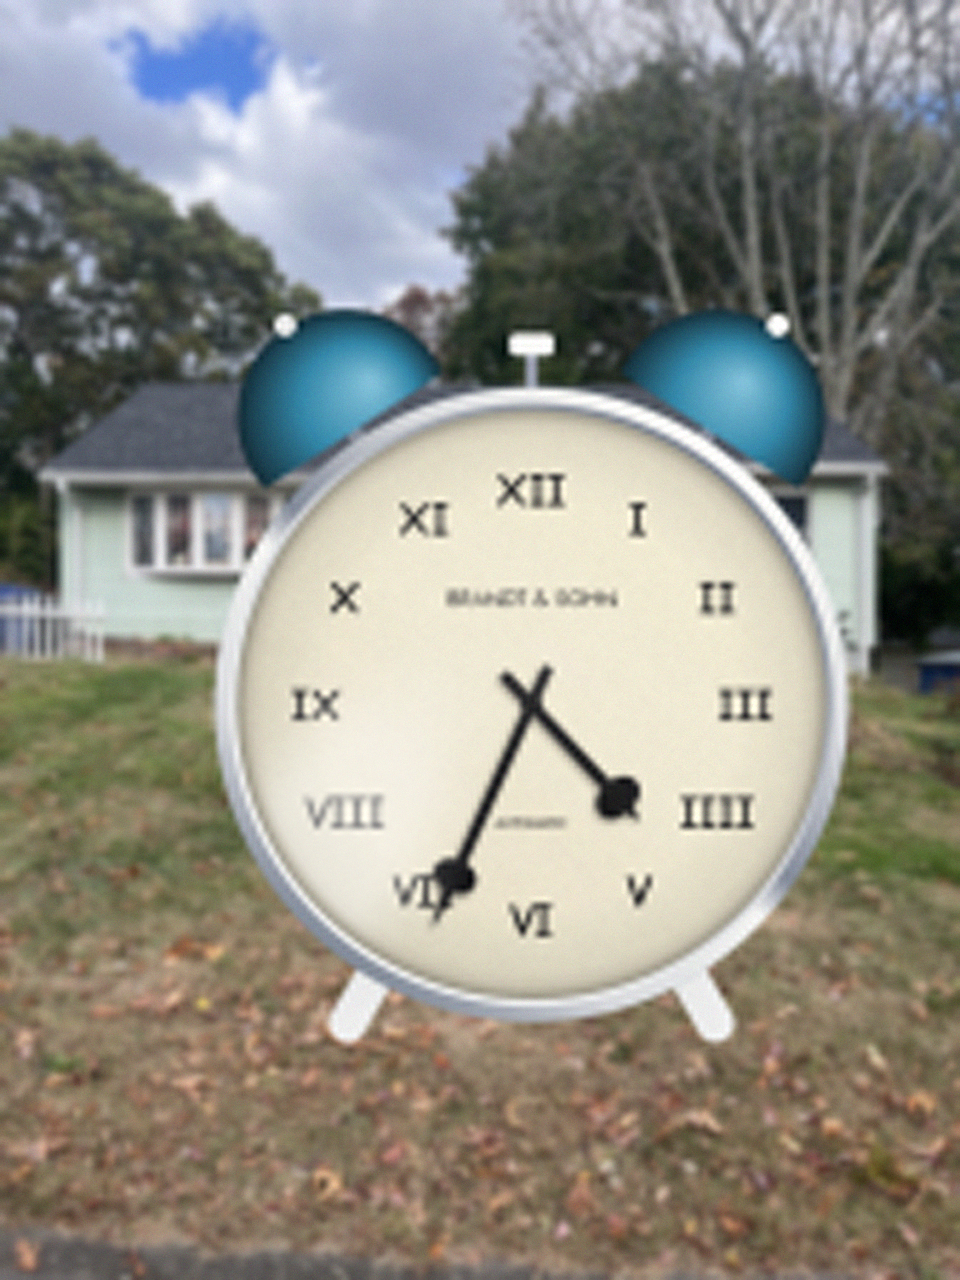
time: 4:34
